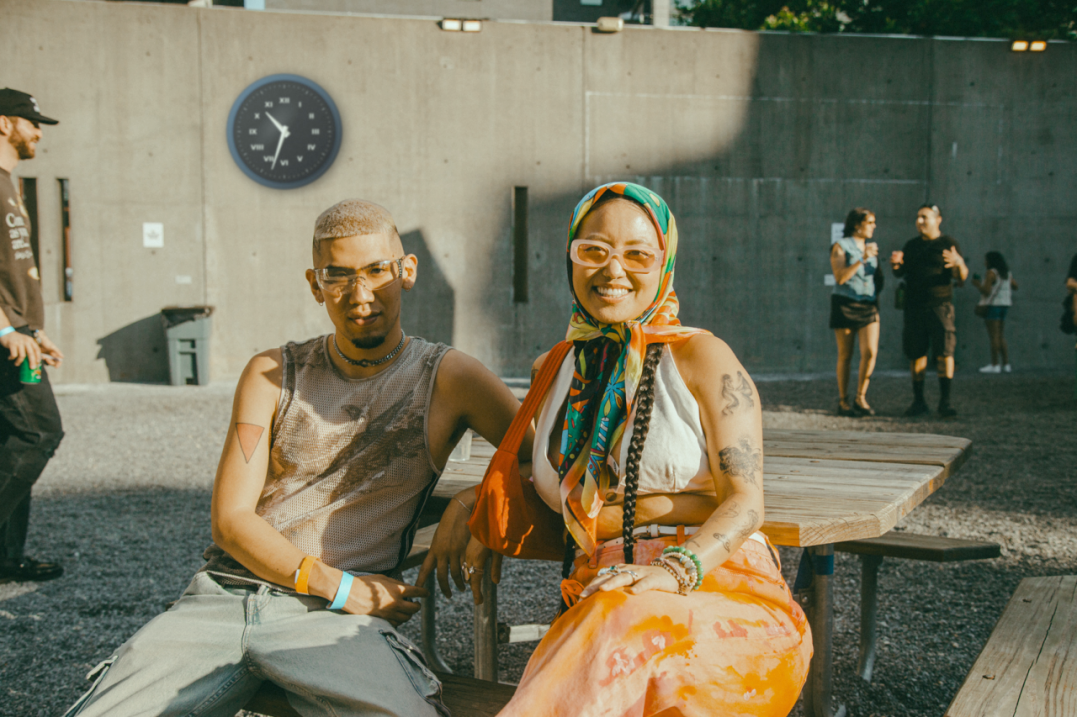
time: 10:33
